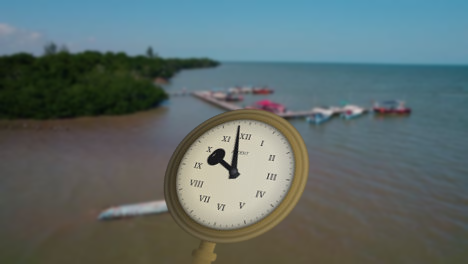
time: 9:58
